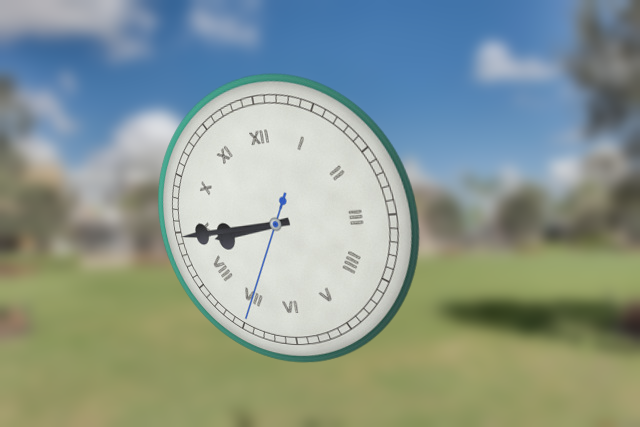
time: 8:44:35
